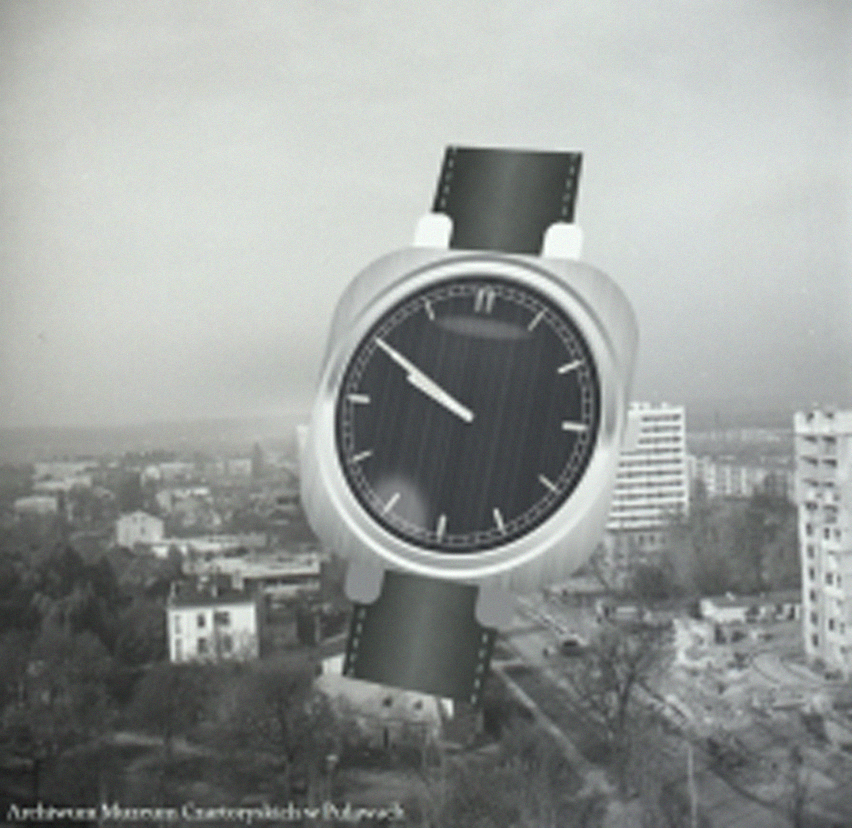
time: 9:50
